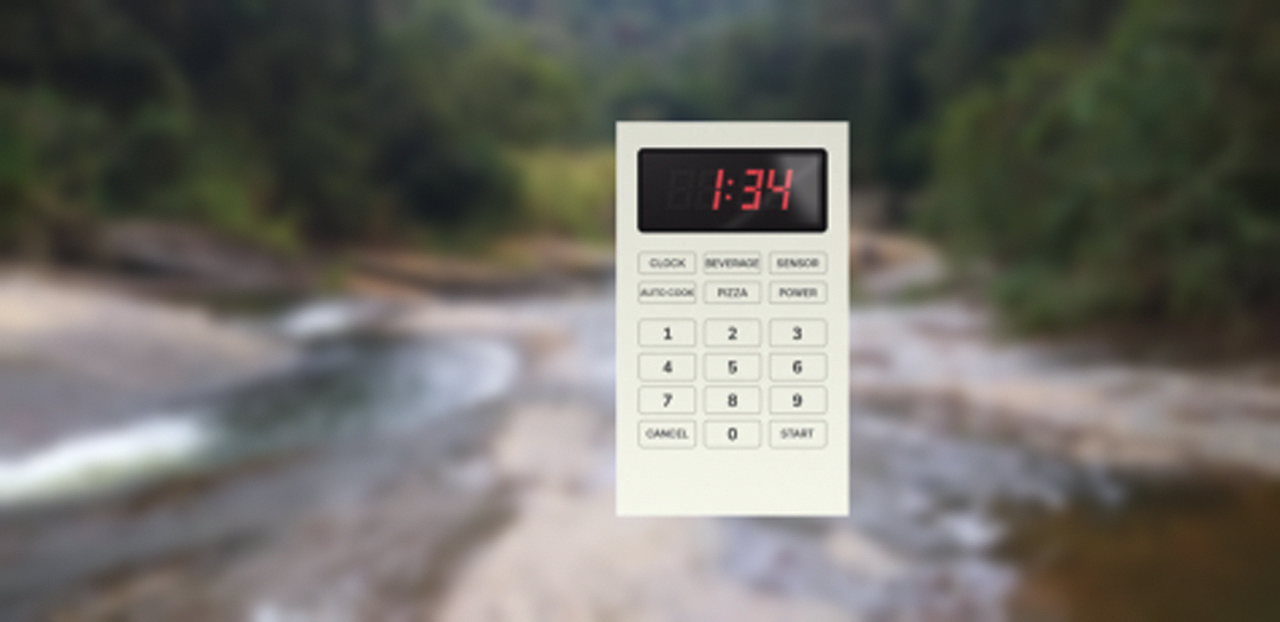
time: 1:34
